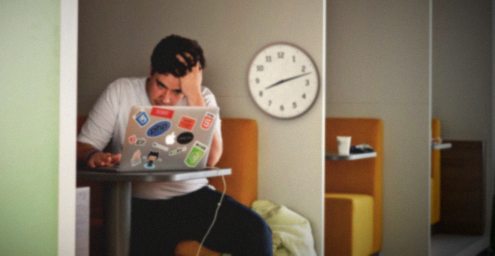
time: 8:12
